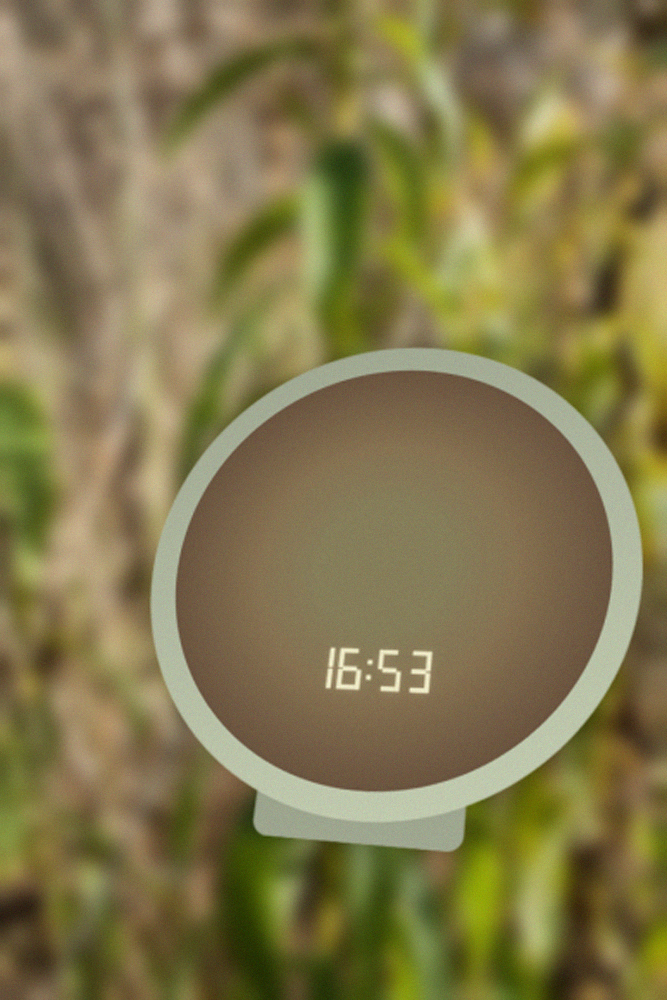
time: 16:53
